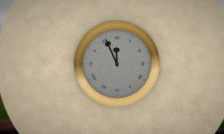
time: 11:56
